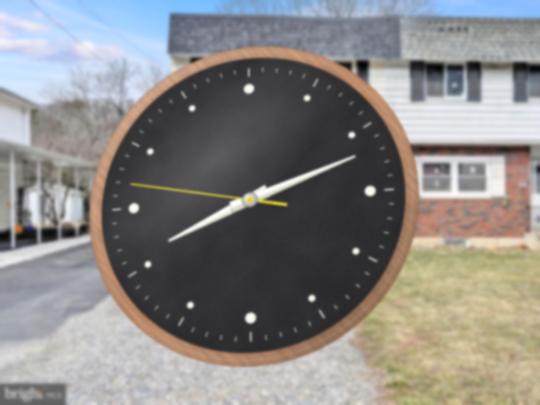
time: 8:11:47
